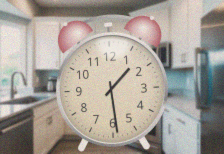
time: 1:29
